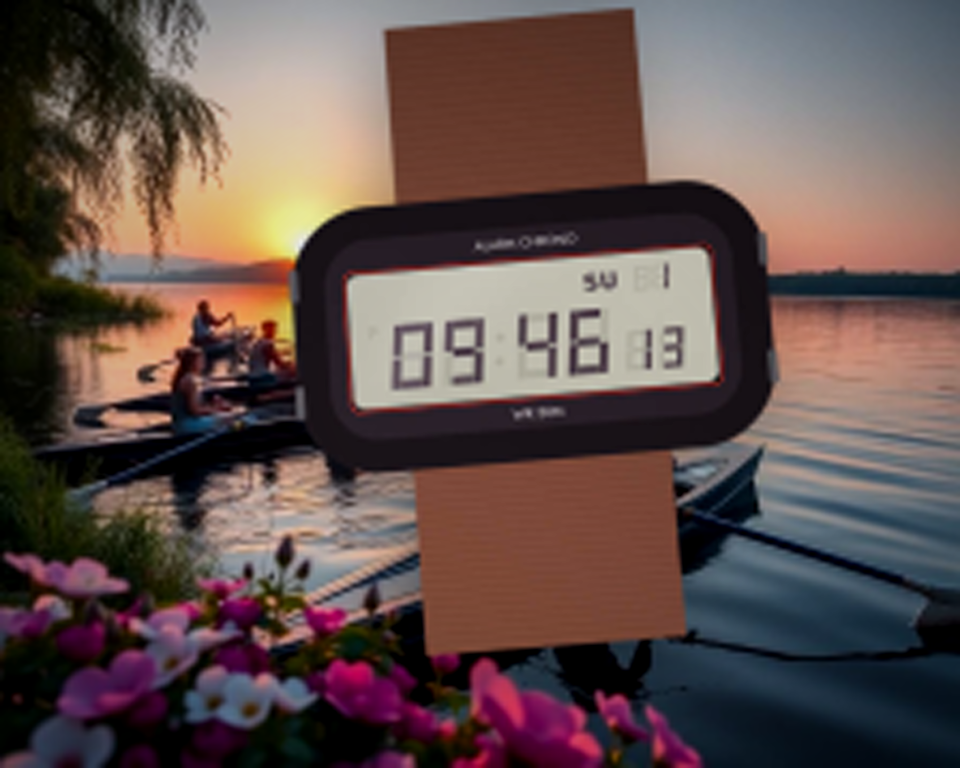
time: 9:46:13
